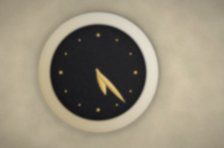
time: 5:23
